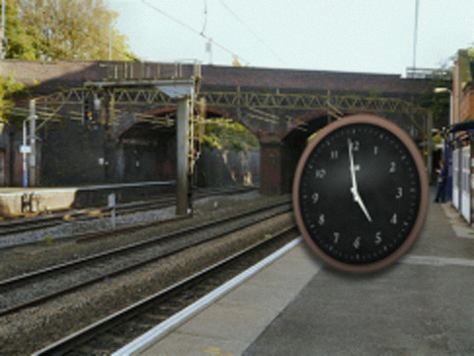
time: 4:59
